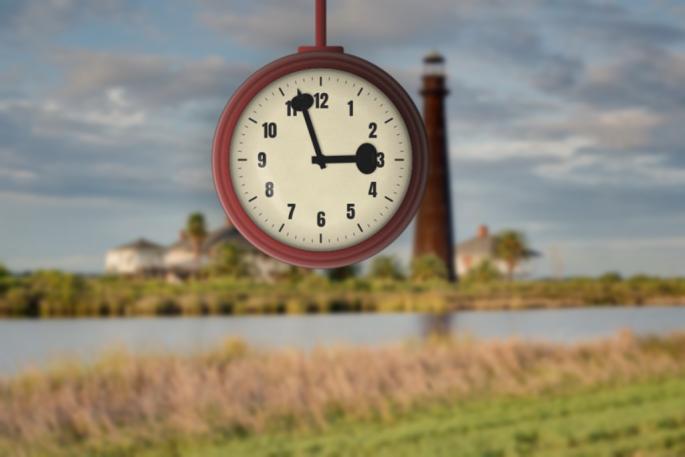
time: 2:57
